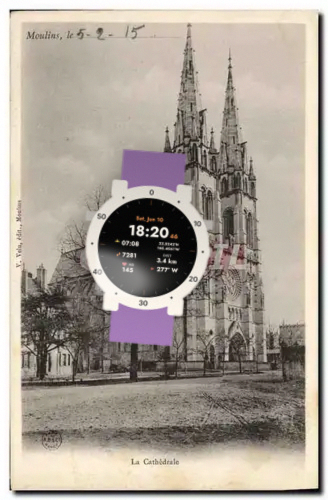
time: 18:20
